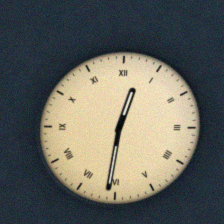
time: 12:31
